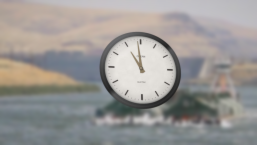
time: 10:59
